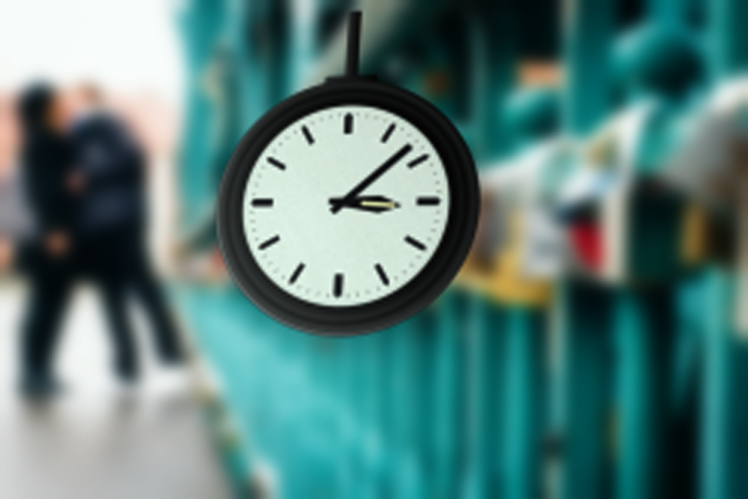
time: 3:08
